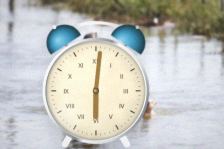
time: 6:01
